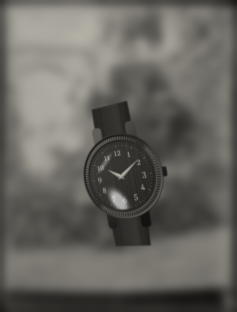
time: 10:09
